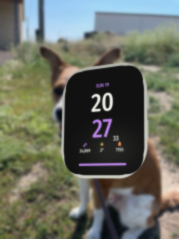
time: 20:27
